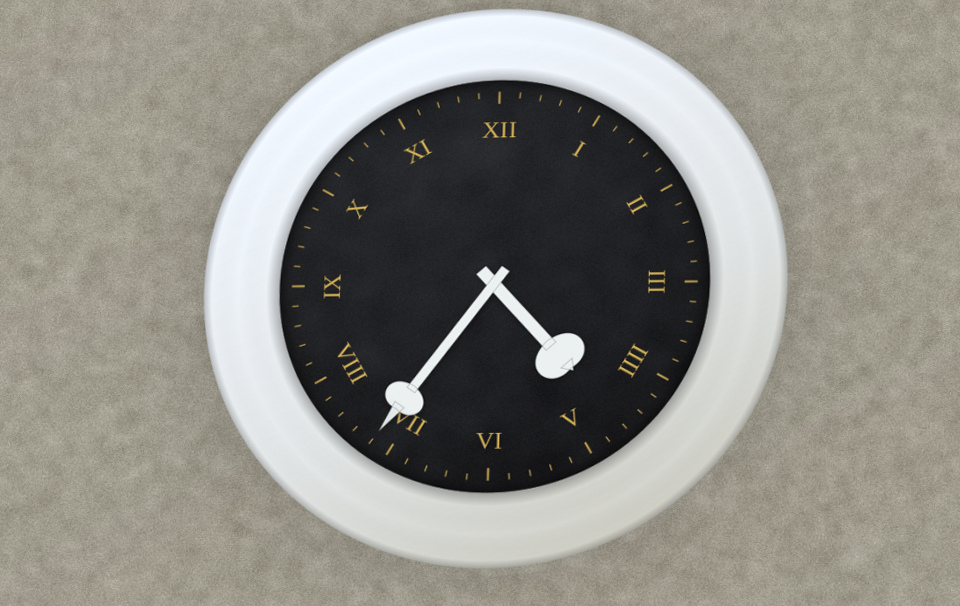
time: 4:36
